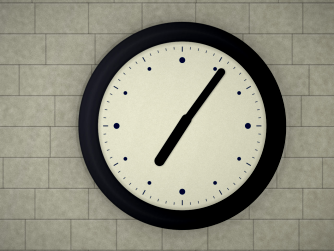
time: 7:06
